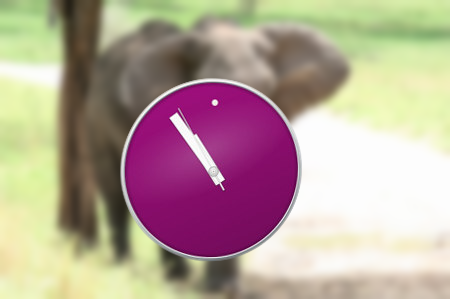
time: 10:53:55
